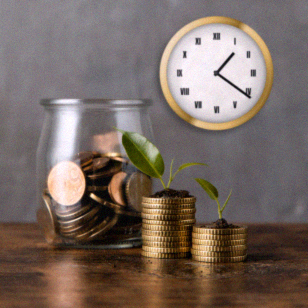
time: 1:21
